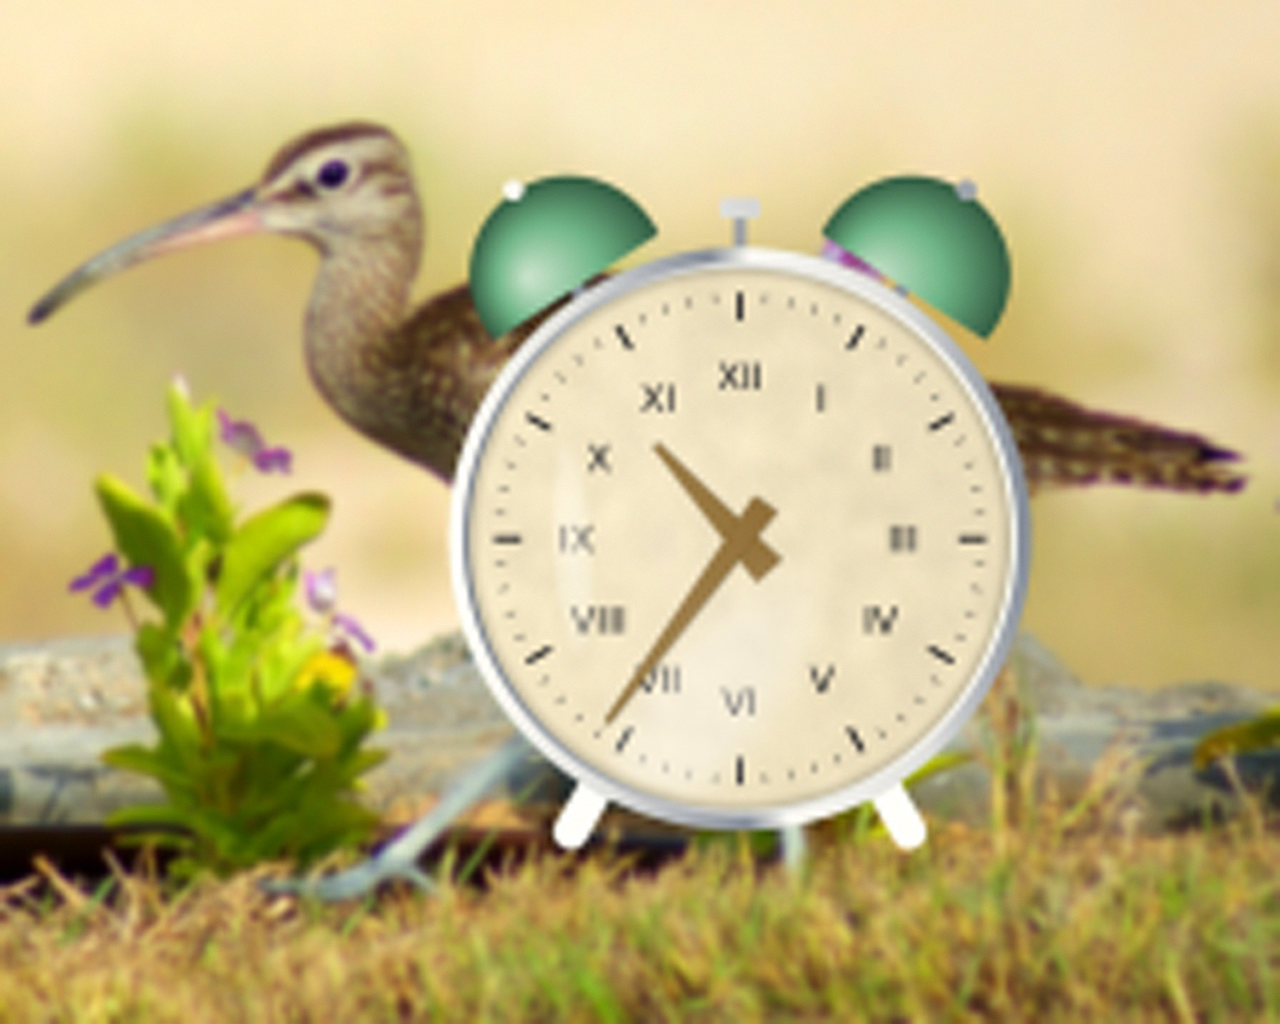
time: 10:36
